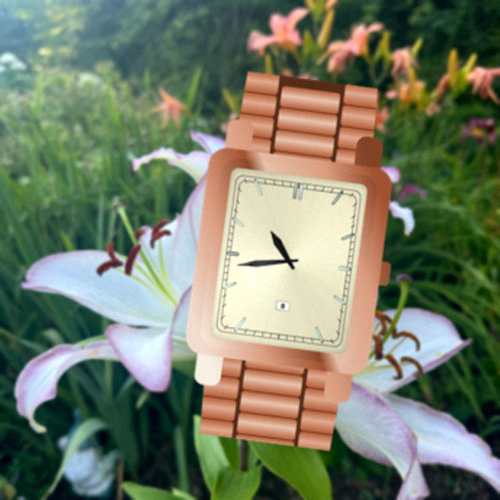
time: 10:43
